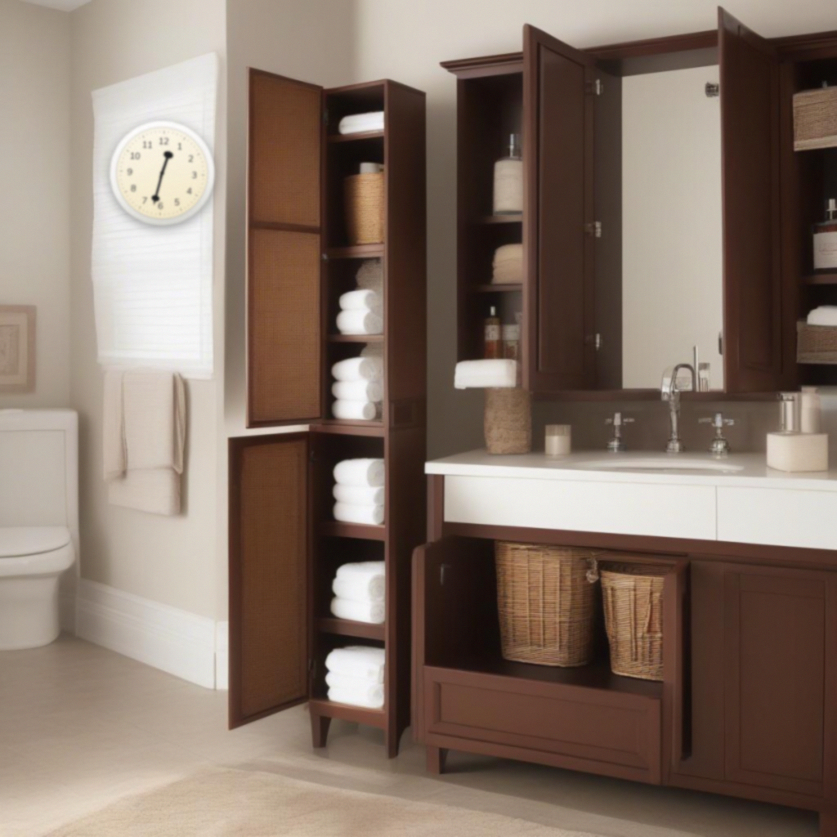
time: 12:32
